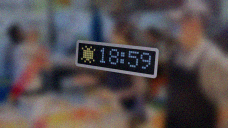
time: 18:59
